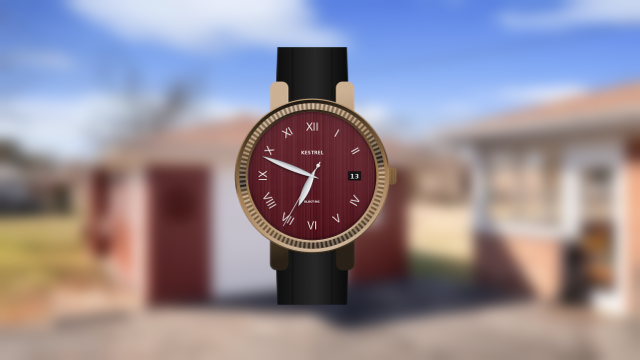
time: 6:48:35
